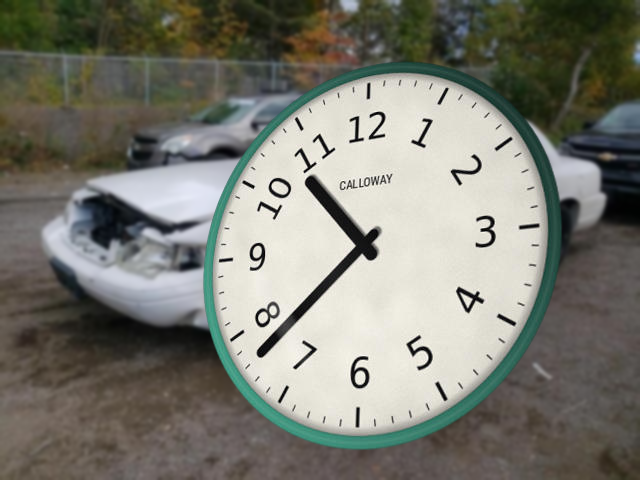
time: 10:38
